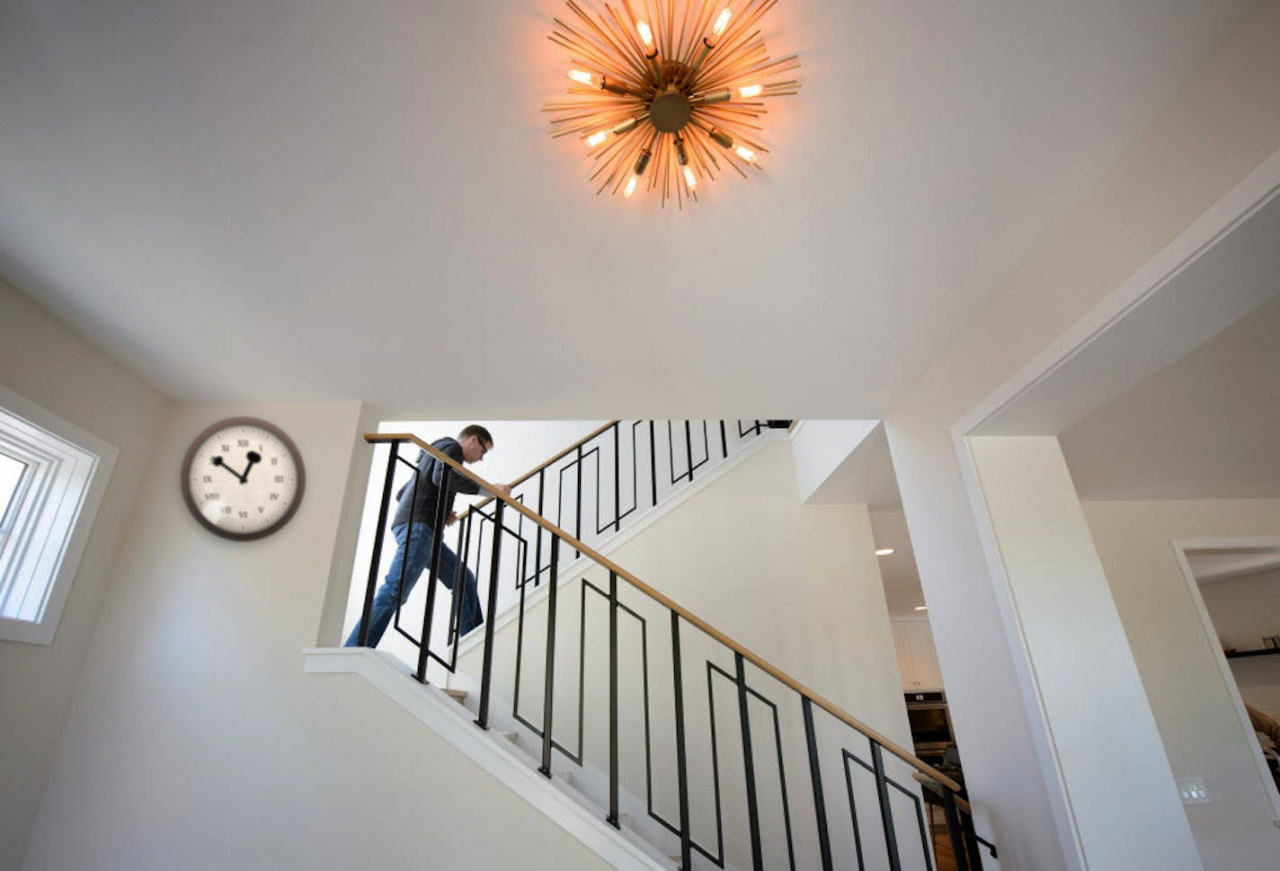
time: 12:51
